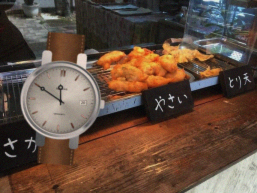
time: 11:50
